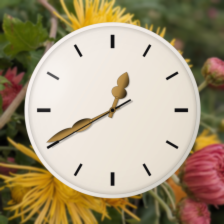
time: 12:40:40
